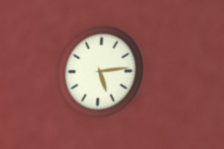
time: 5:14
